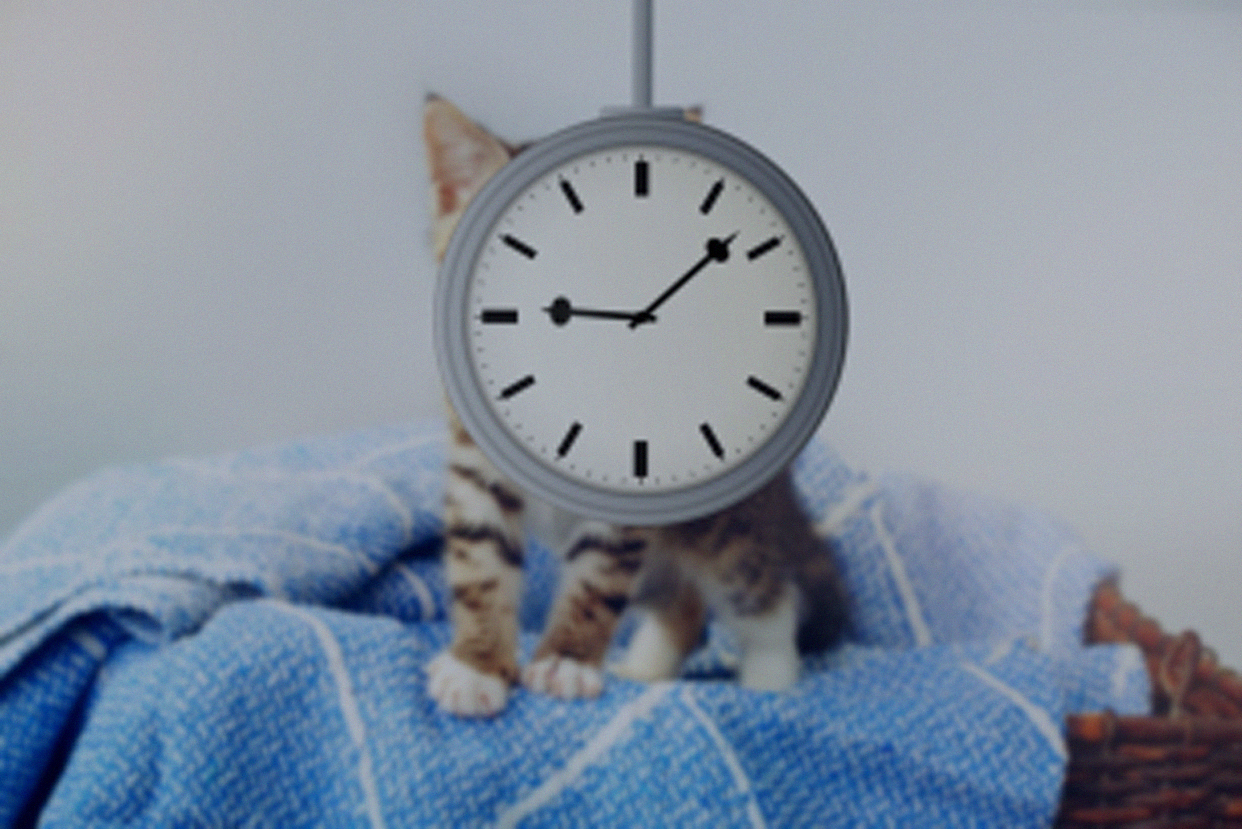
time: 9:08
